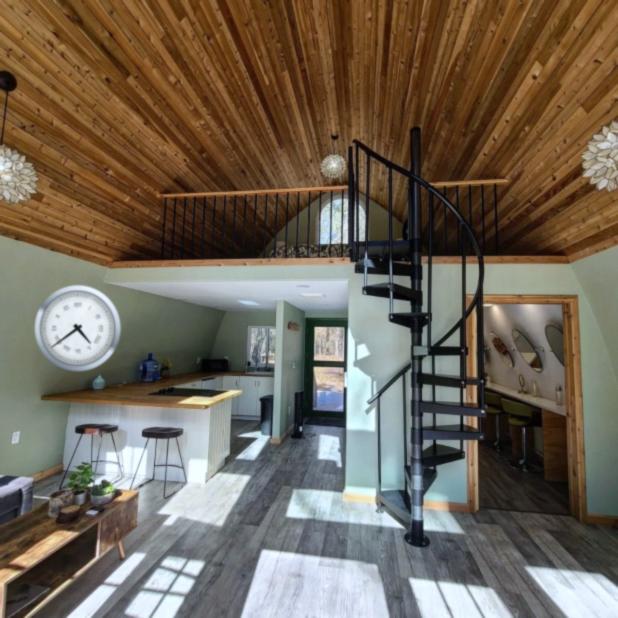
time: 4:39
